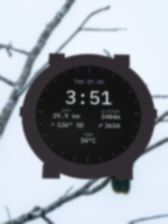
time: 3:51
